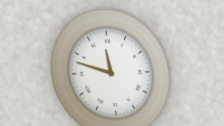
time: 11:48
